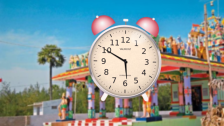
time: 5:50
